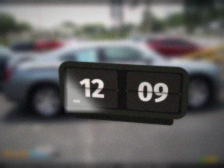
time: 12:09
